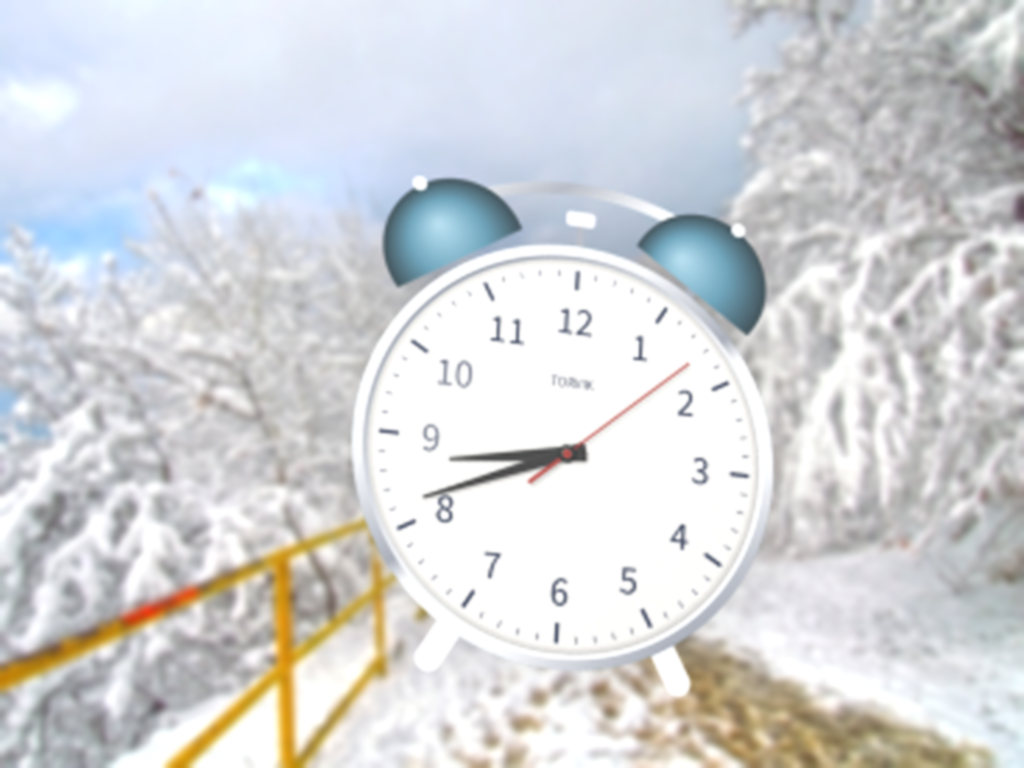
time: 8:41:08
